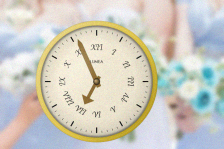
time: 6:56
